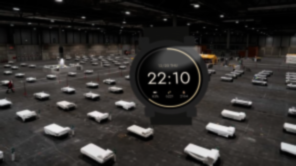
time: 22:10
